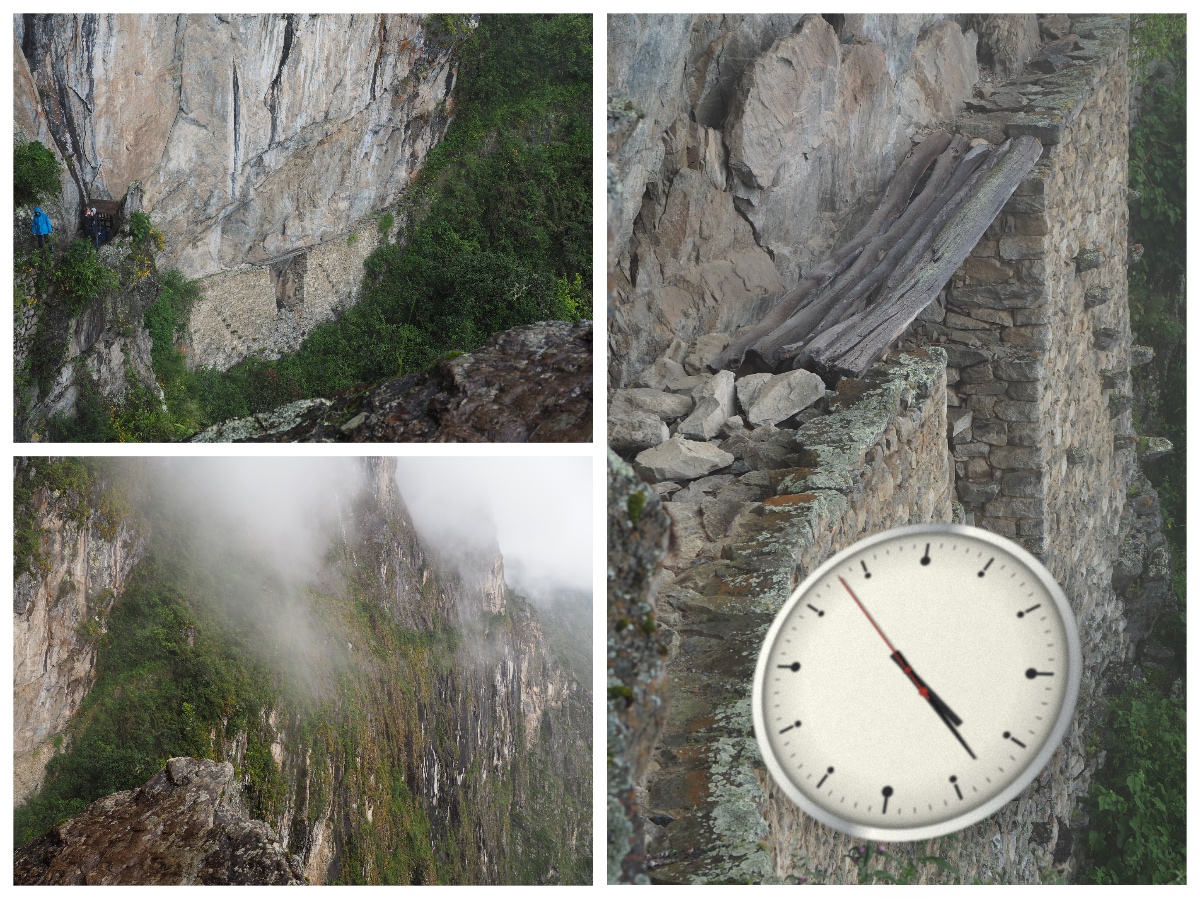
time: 4:22:53
